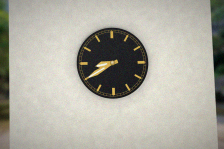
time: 8:40
